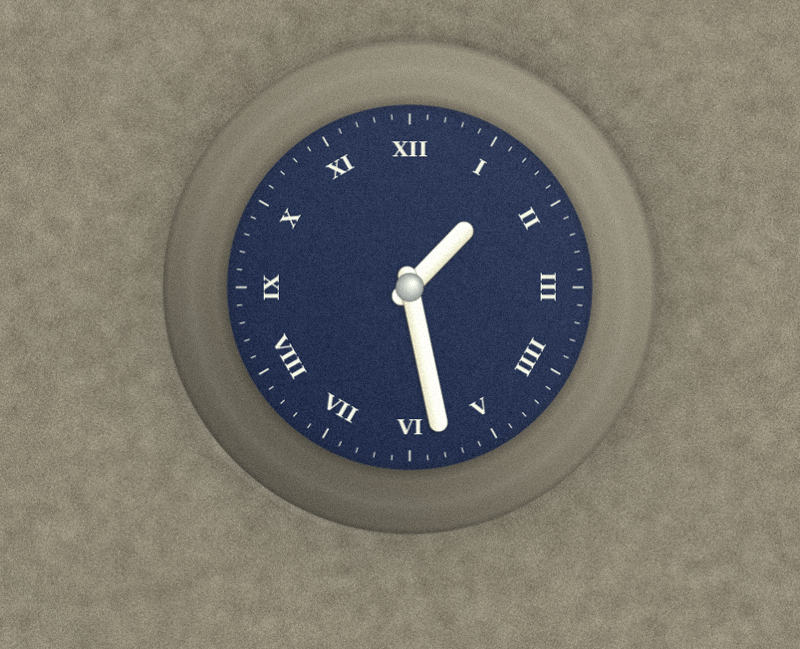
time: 1:28
